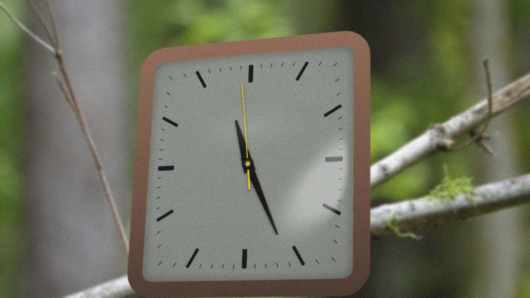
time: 11:25:59
